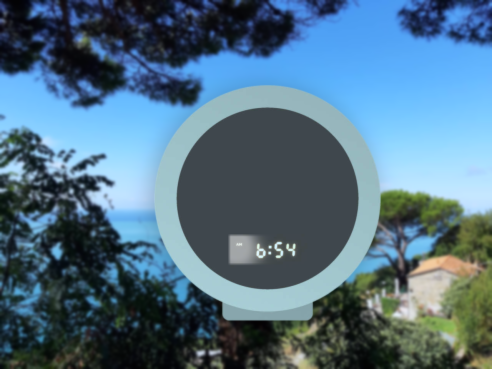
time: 6:54
